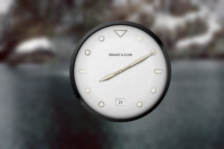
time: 8:10
